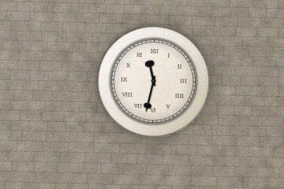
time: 11:32
